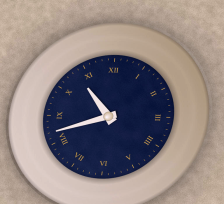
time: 10:42
